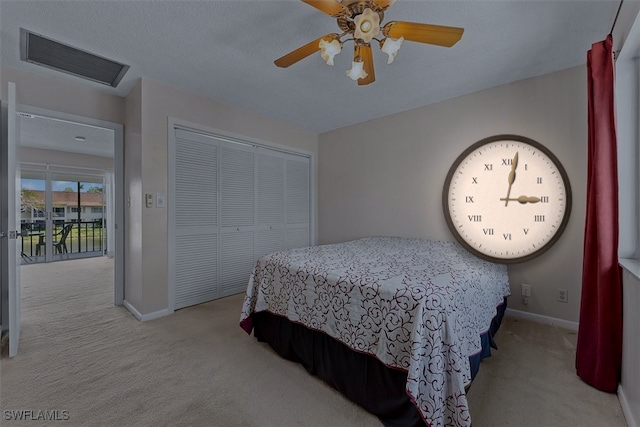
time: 3:02
